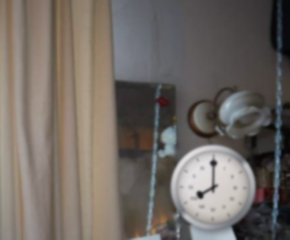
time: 8:00
